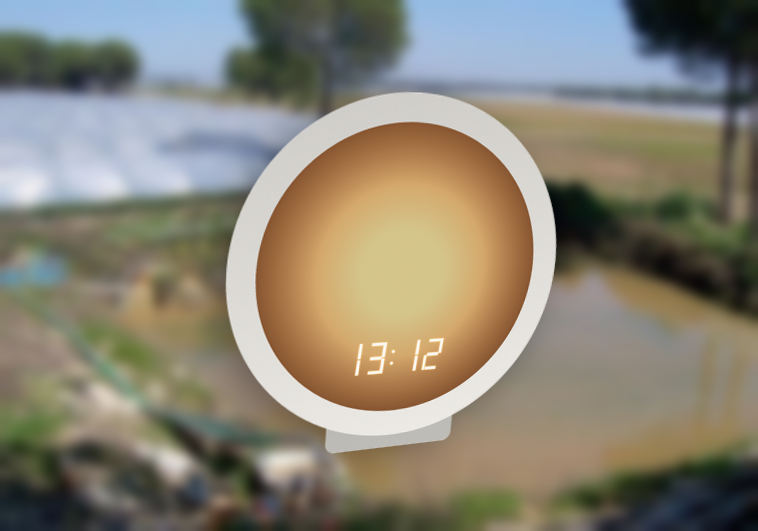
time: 13:12
